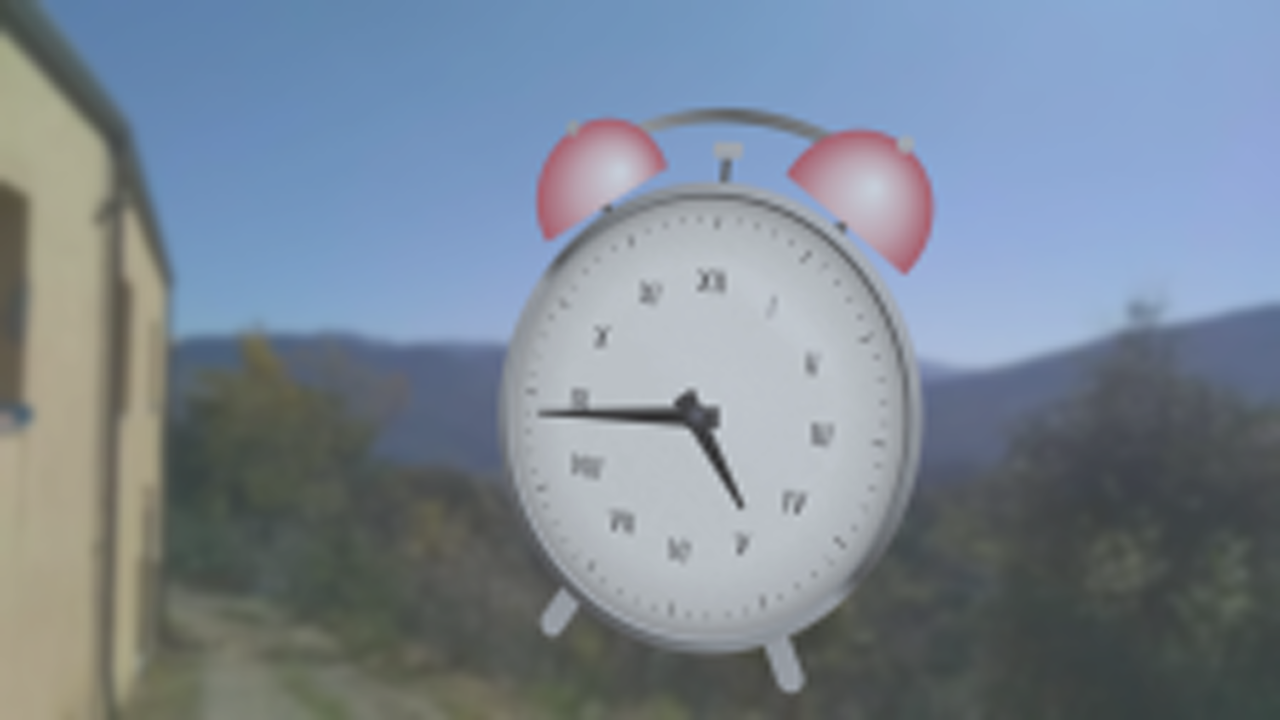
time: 4:44
